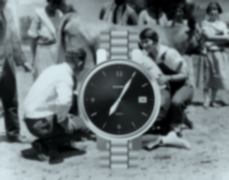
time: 7:05
